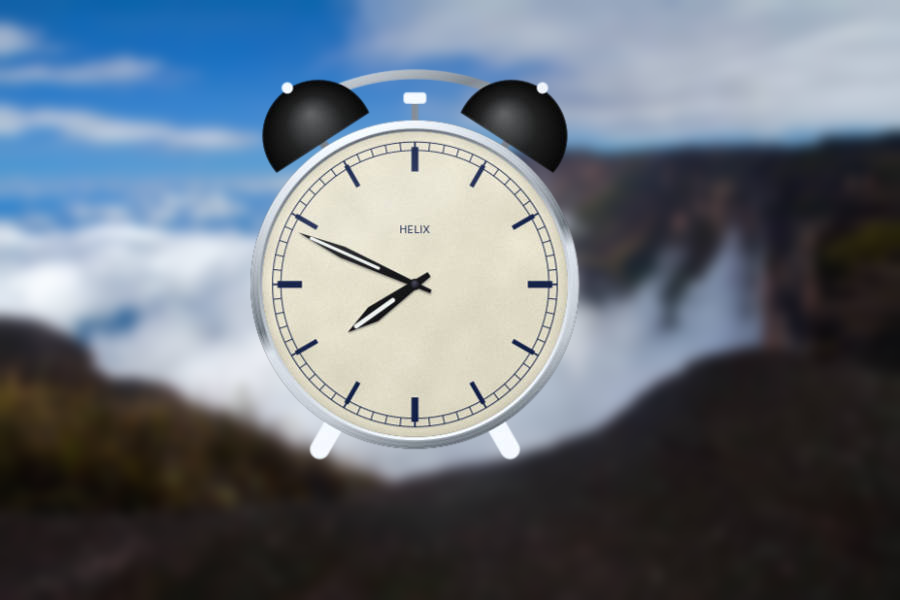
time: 7:49
